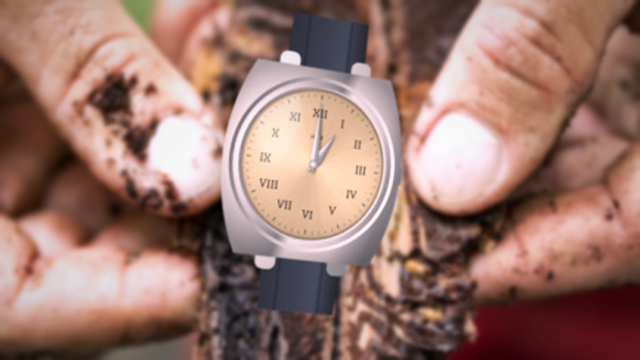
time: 1:00
